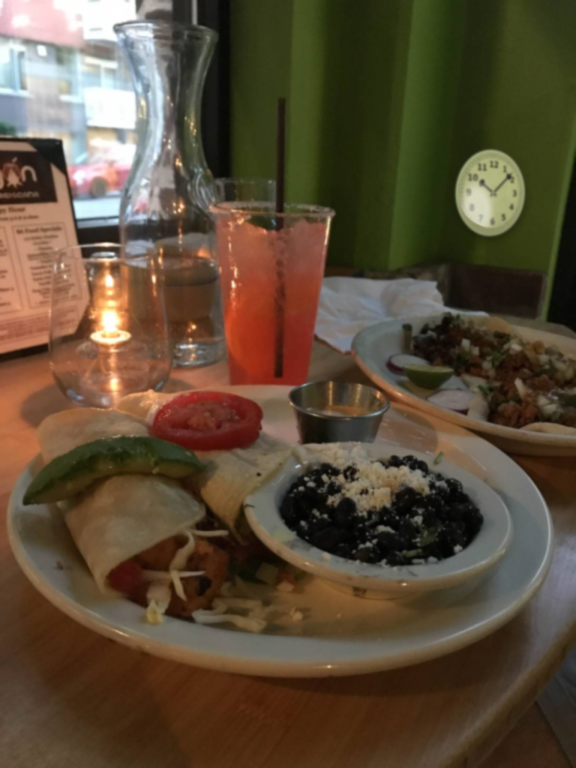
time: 10:08
